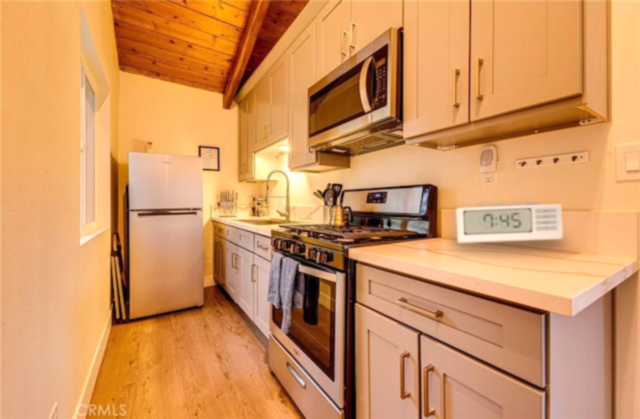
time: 7:45
